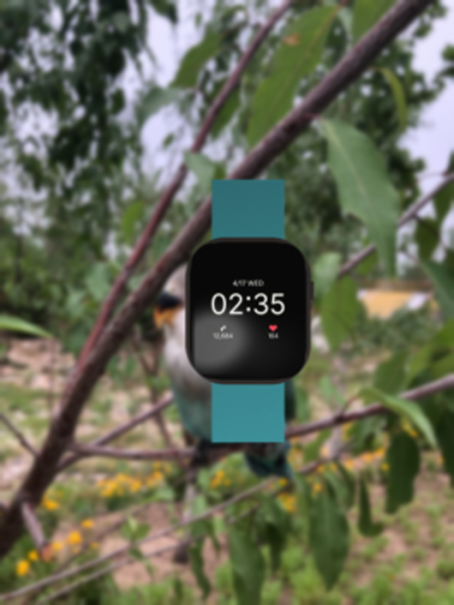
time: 2:35
